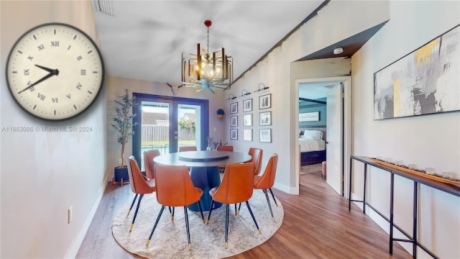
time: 9:40
